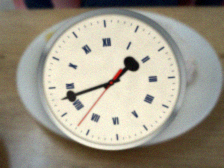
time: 1:42:37
